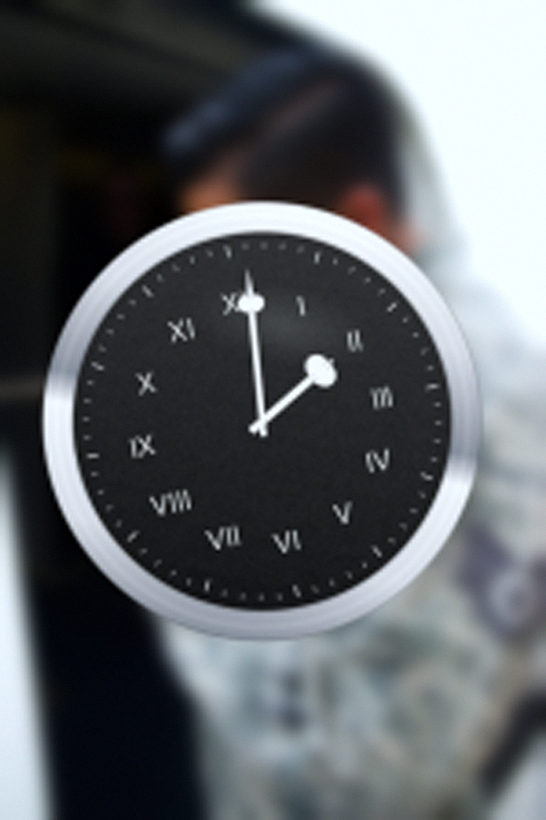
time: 2:01
